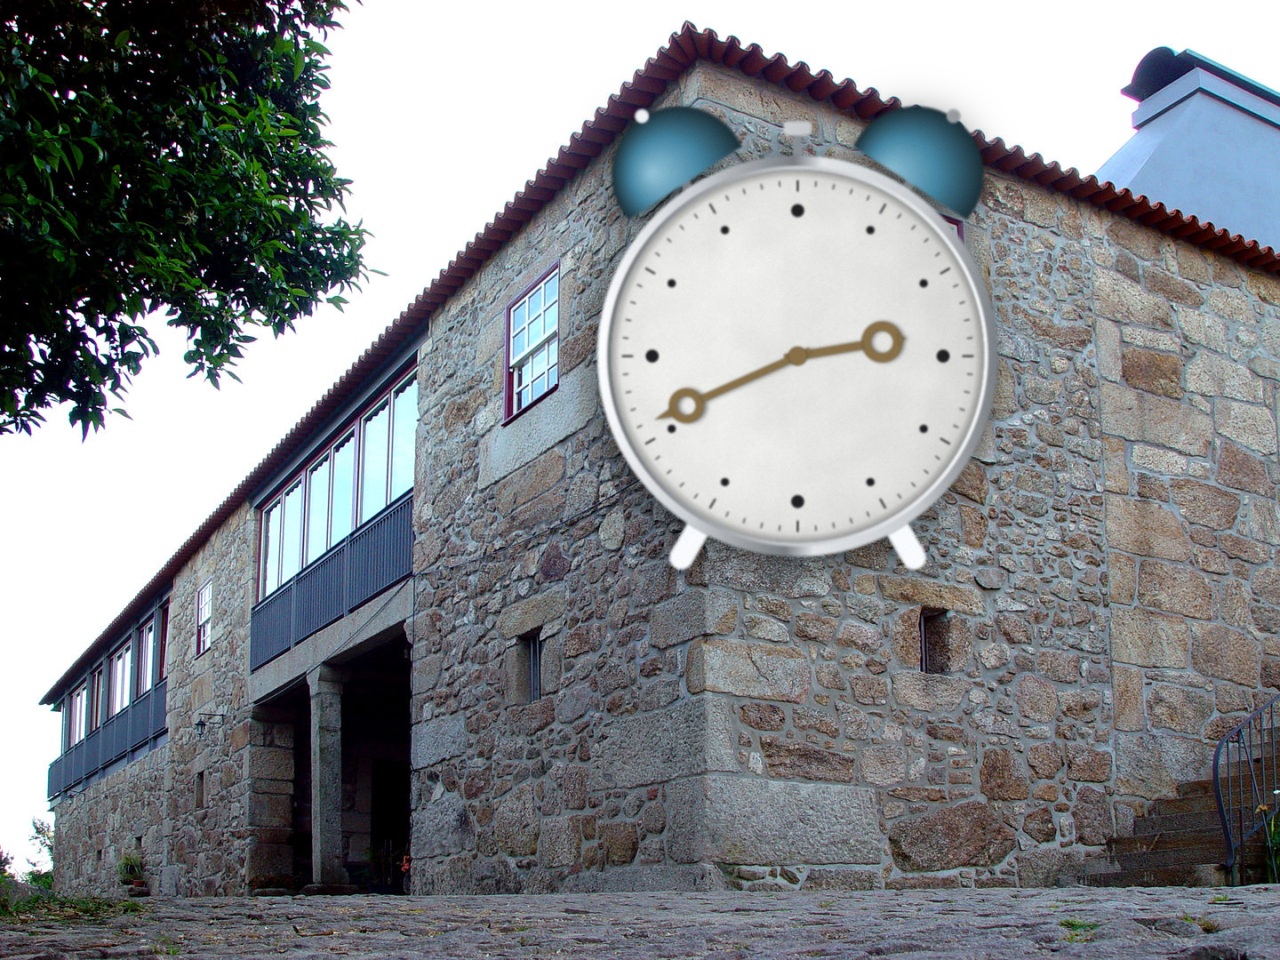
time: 2:41
